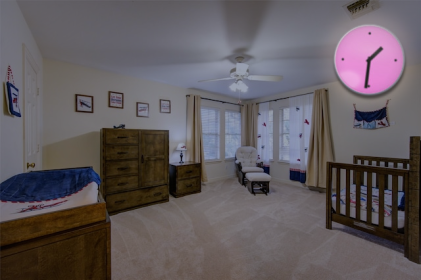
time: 1:31
